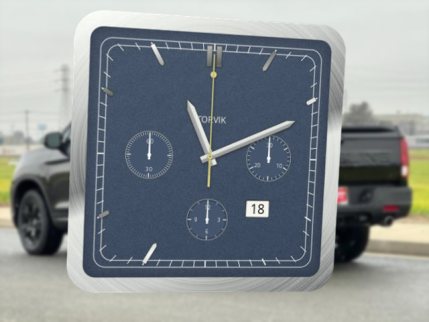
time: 11:11
